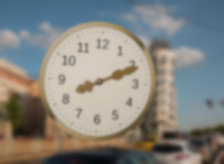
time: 8:11
